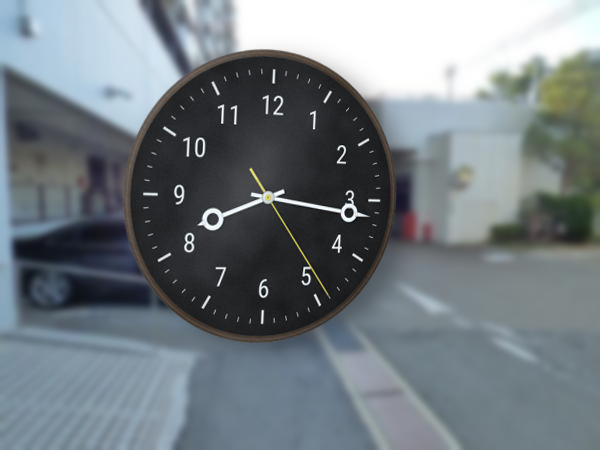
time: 8:16:24
